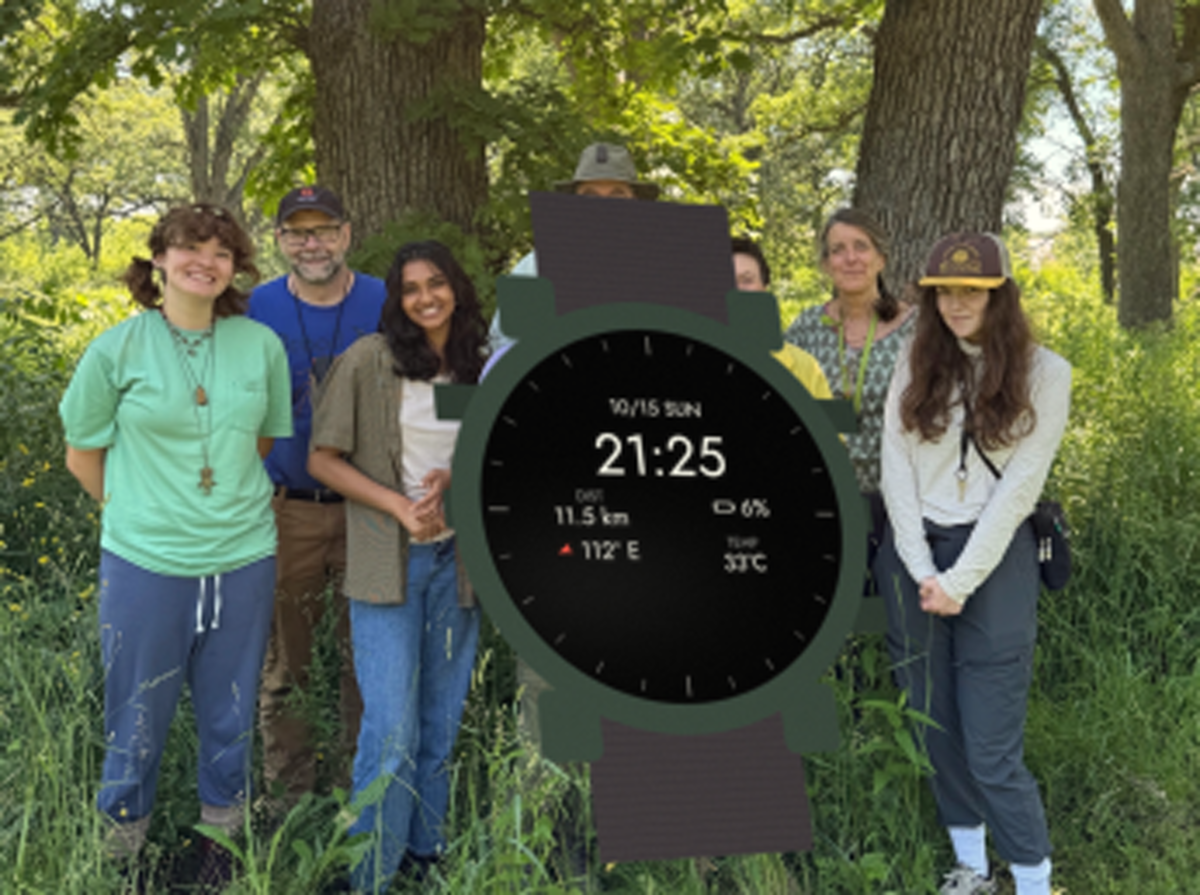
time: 21:25
